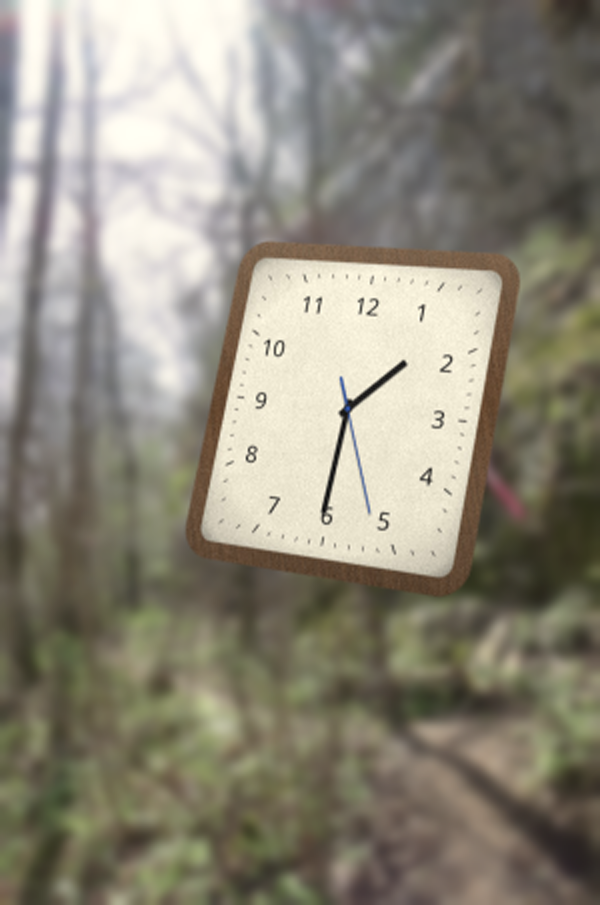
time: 1:30:26
